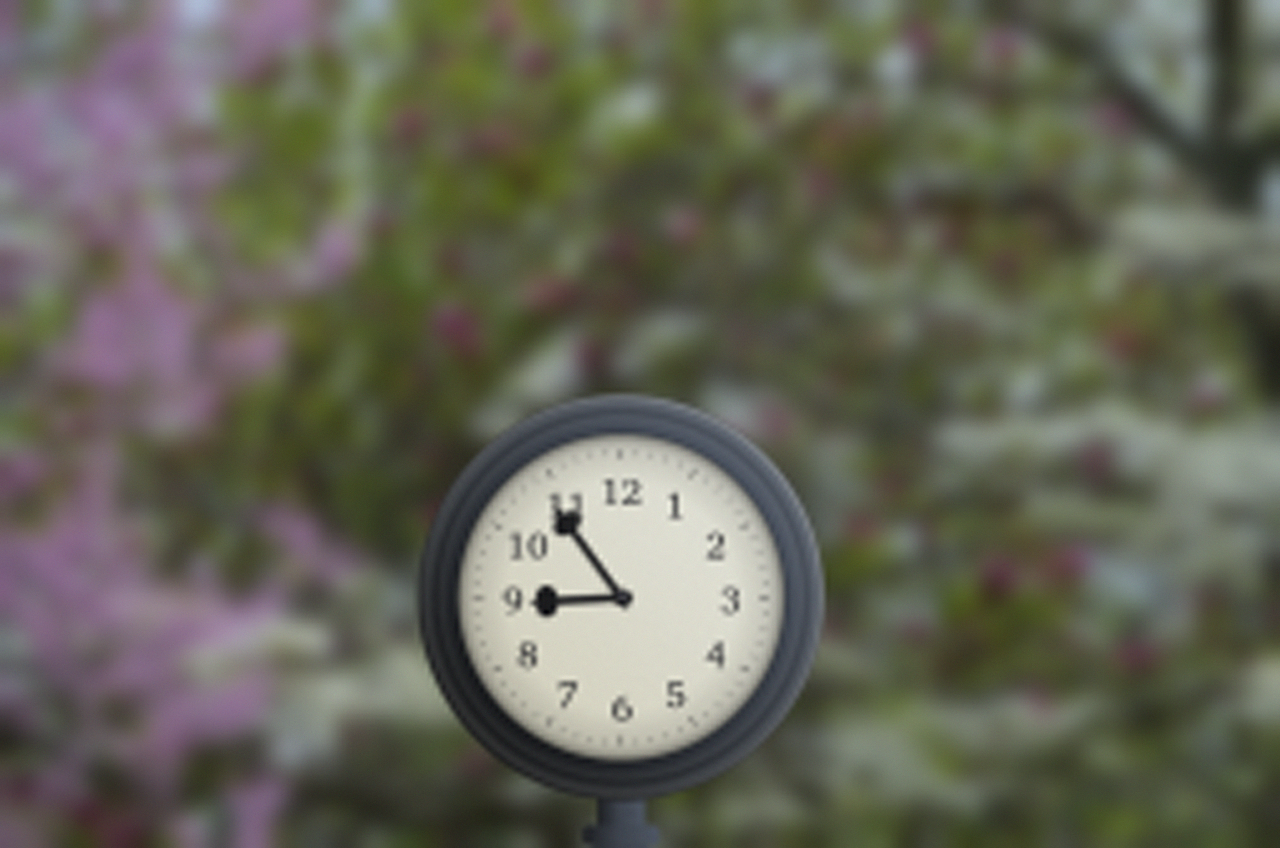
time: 8:54
